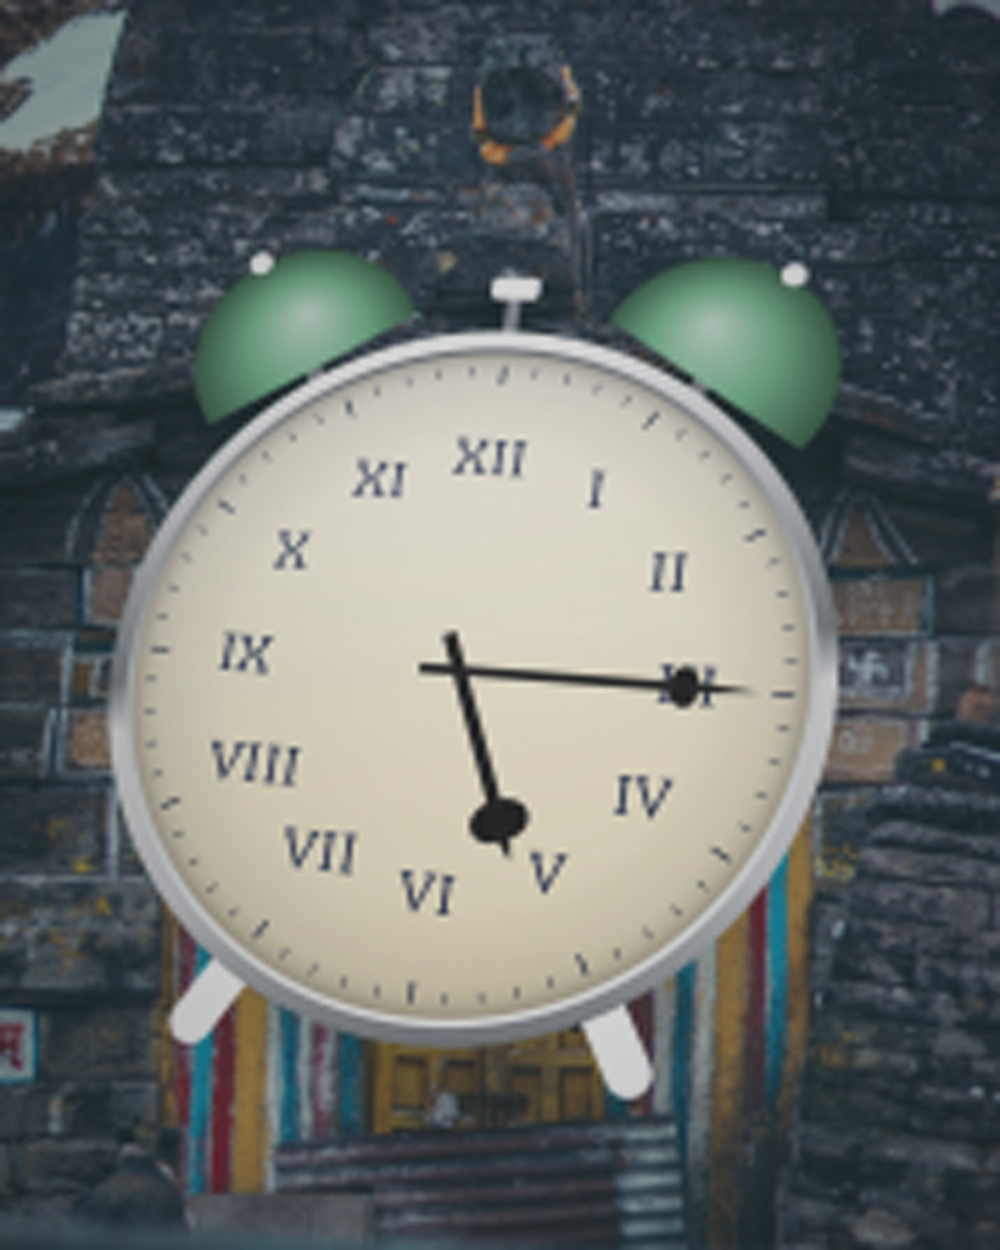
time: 5:15
